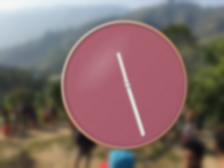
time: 11:27
